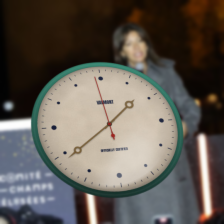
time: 1:38:59
